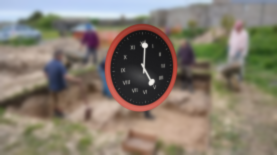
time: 5:01
